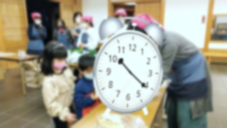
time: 10:21
